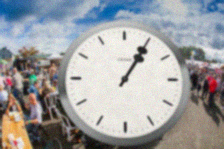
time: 1:05
